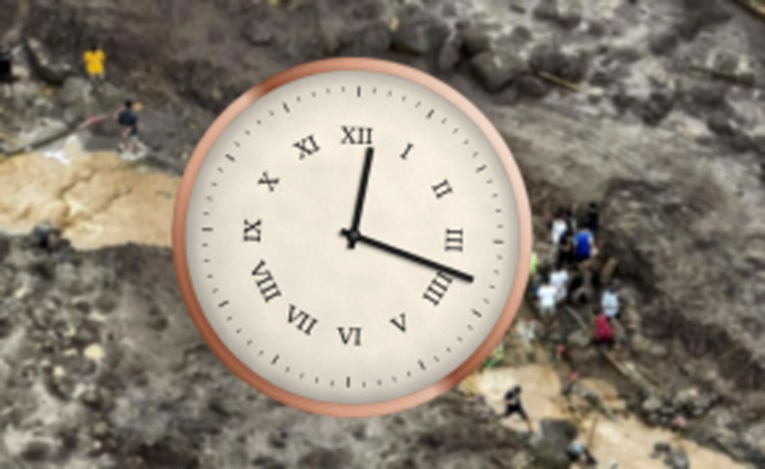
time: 12:18
